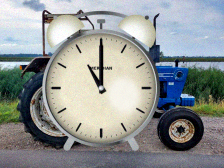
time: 11:00
